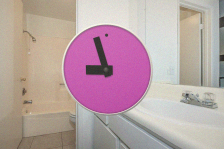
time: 8:57
